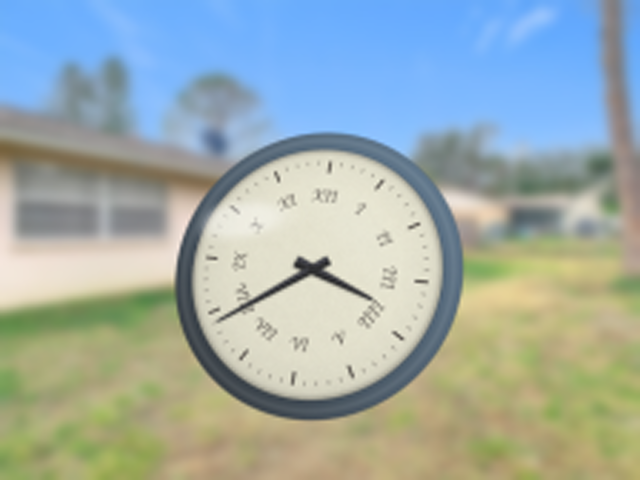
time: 3:39
